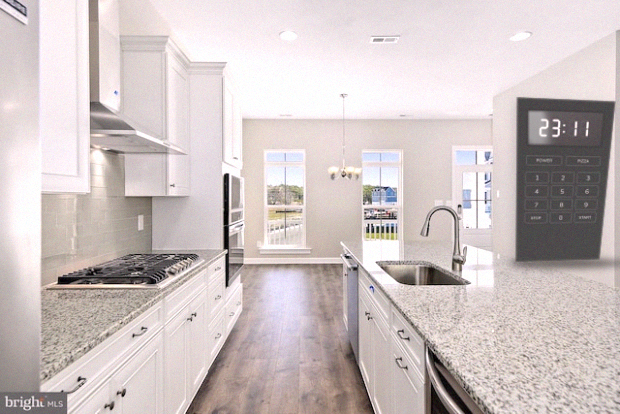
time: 23:11
